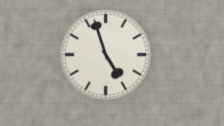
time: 4:57
